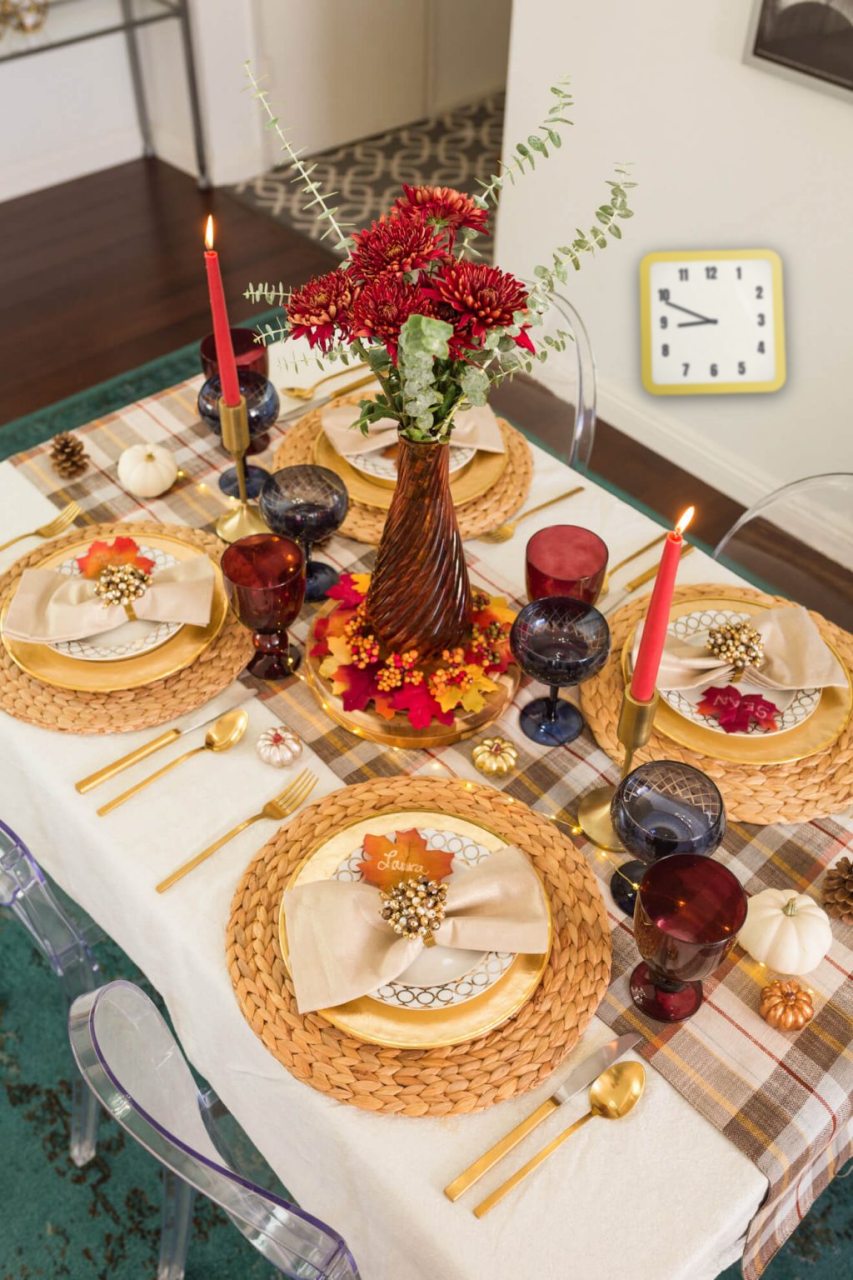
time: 8:49
